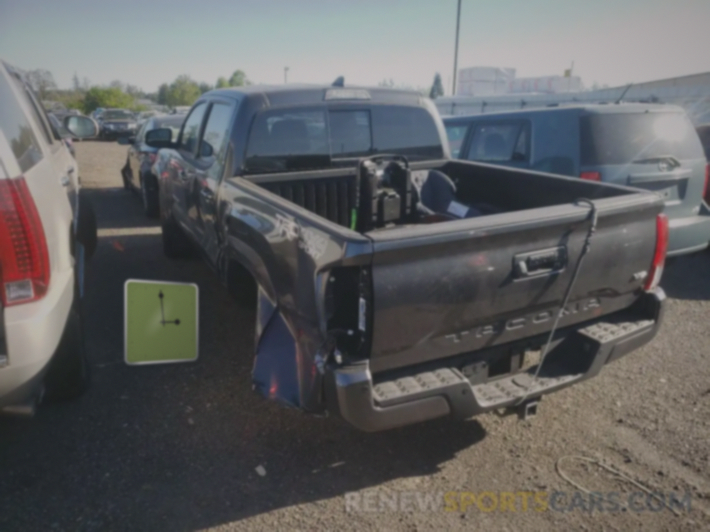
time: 2:59
